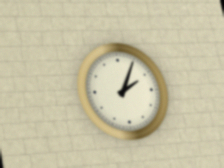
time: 2:05
